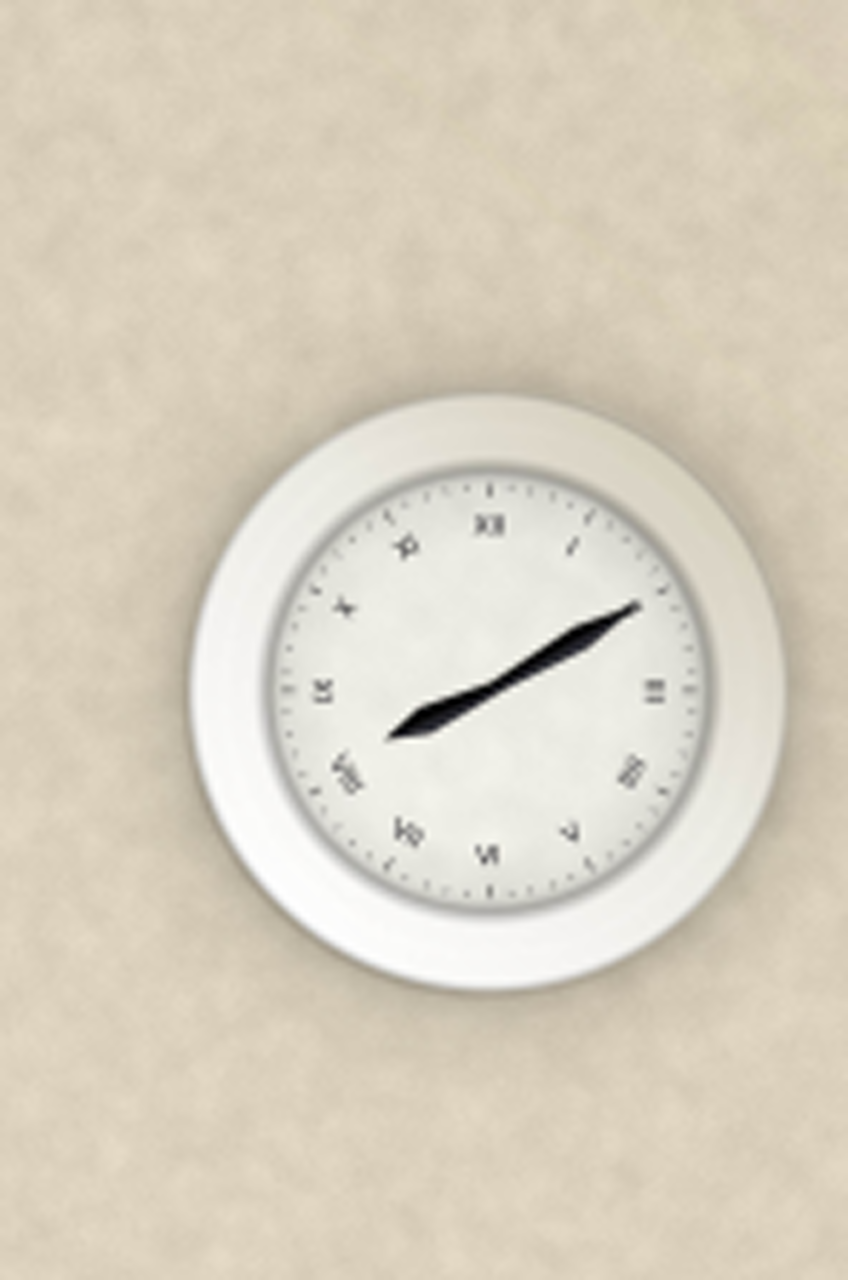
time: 8:10
